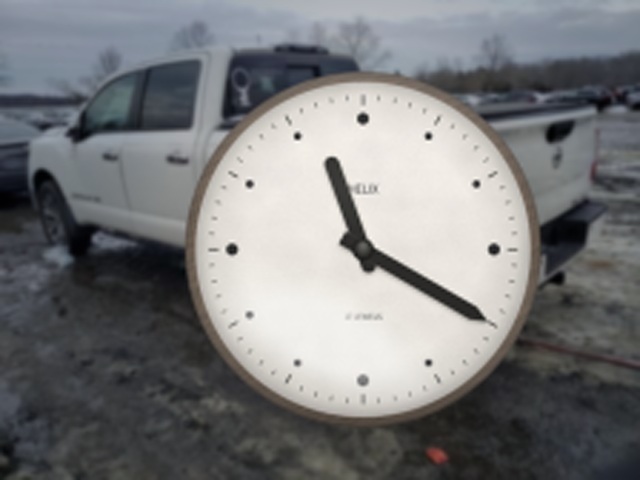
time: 11:20
